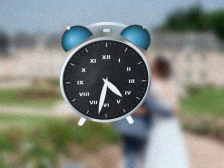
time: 4:32
